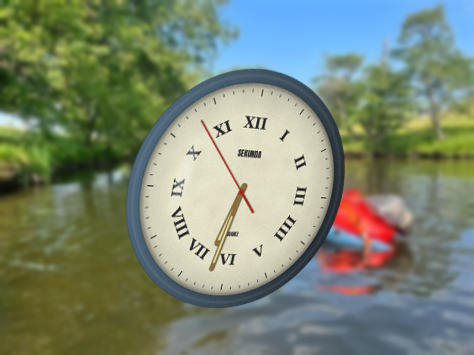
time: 6:31:53
